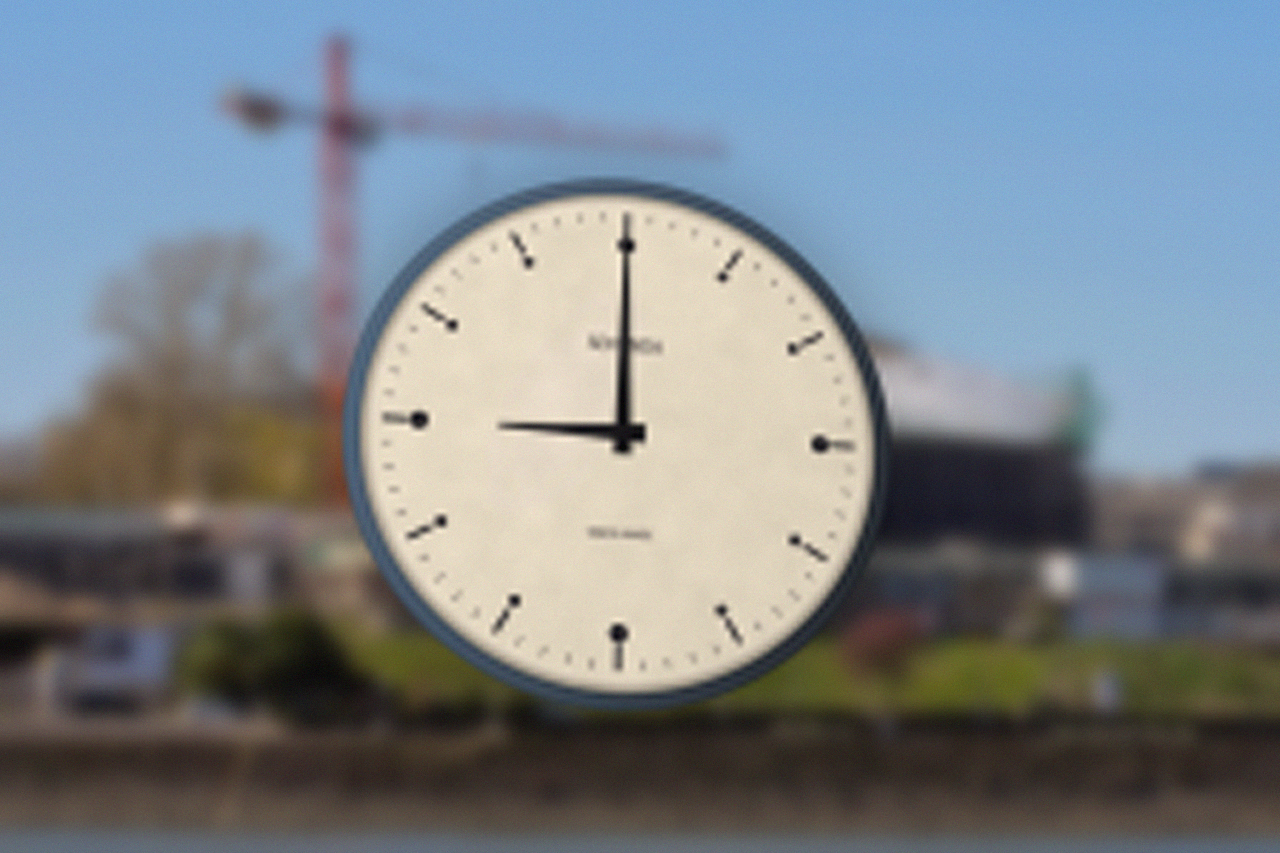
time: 9:00
